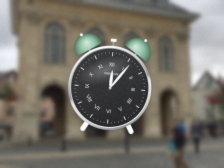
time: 12:06
